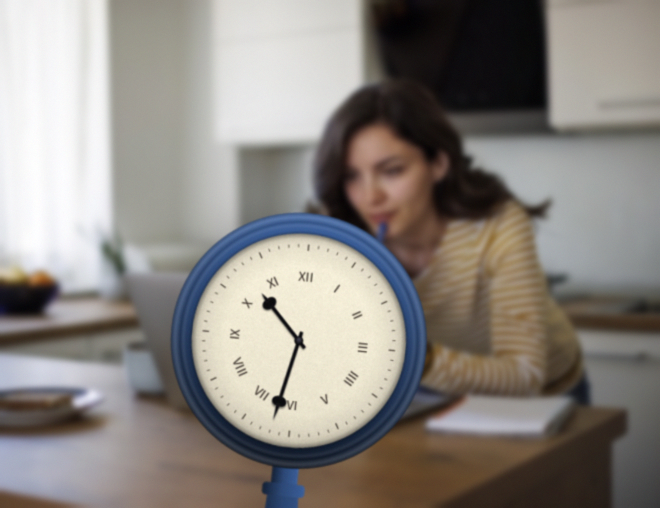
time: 10:32
